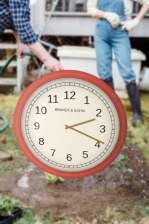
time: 2:19
